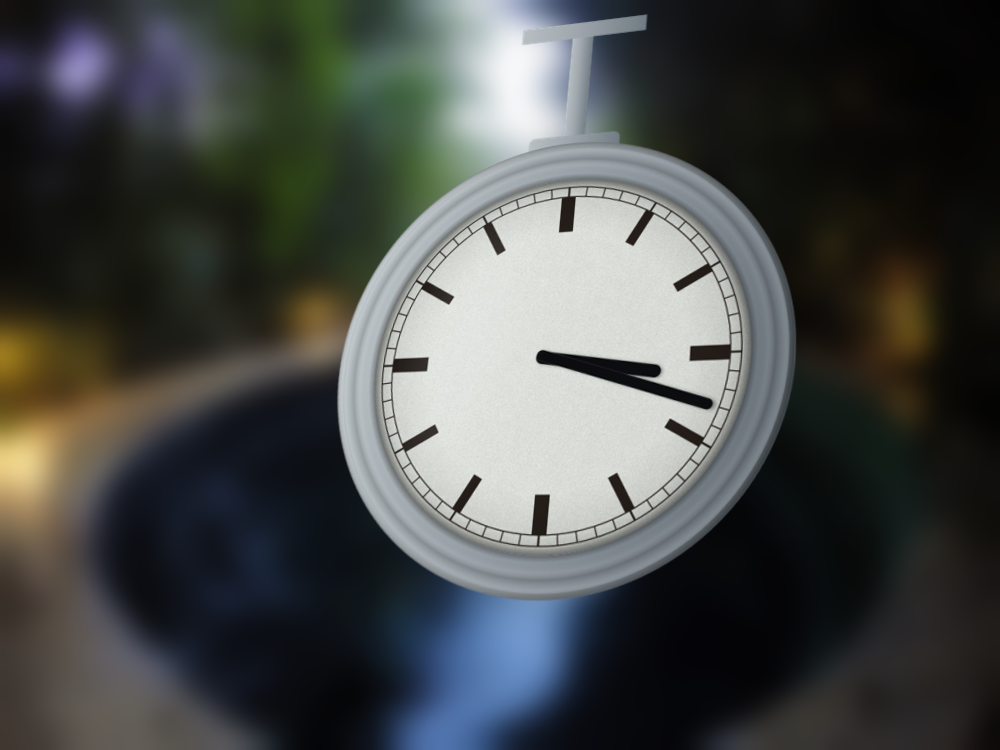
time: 3:18
